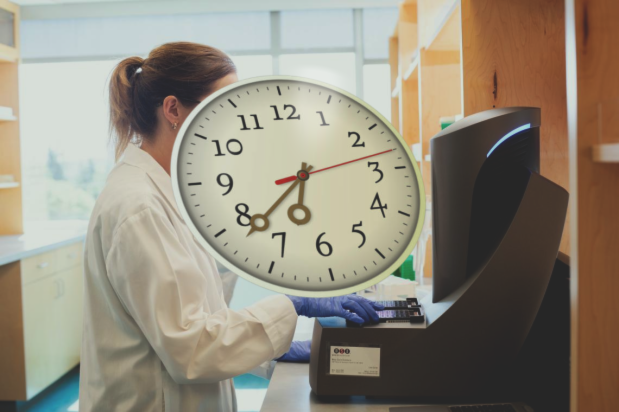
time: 6:38:13
